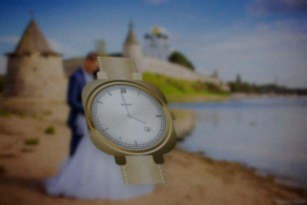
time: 3:59
